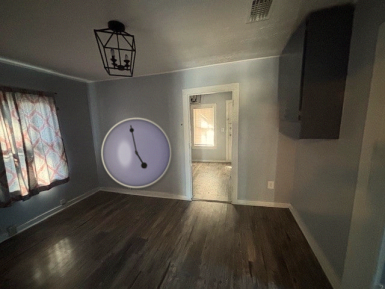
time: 4:58
